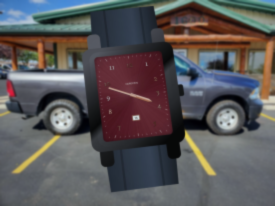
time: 3:49
